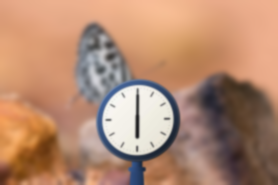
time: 6:00
